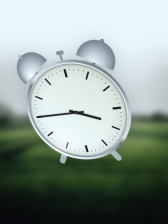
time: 3:45
